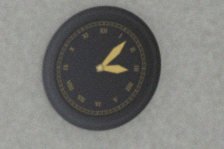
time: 3:07
